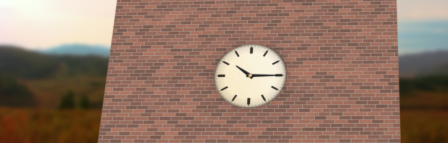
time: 10:15
